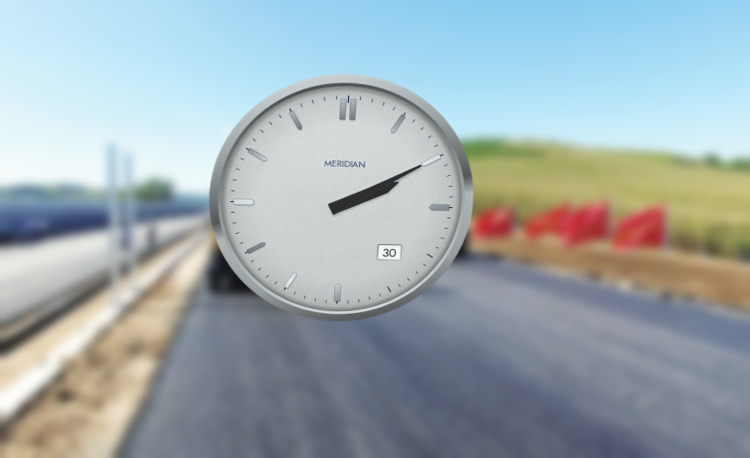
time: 2:10
